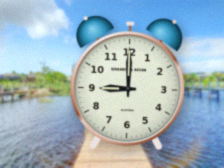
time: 9:00
